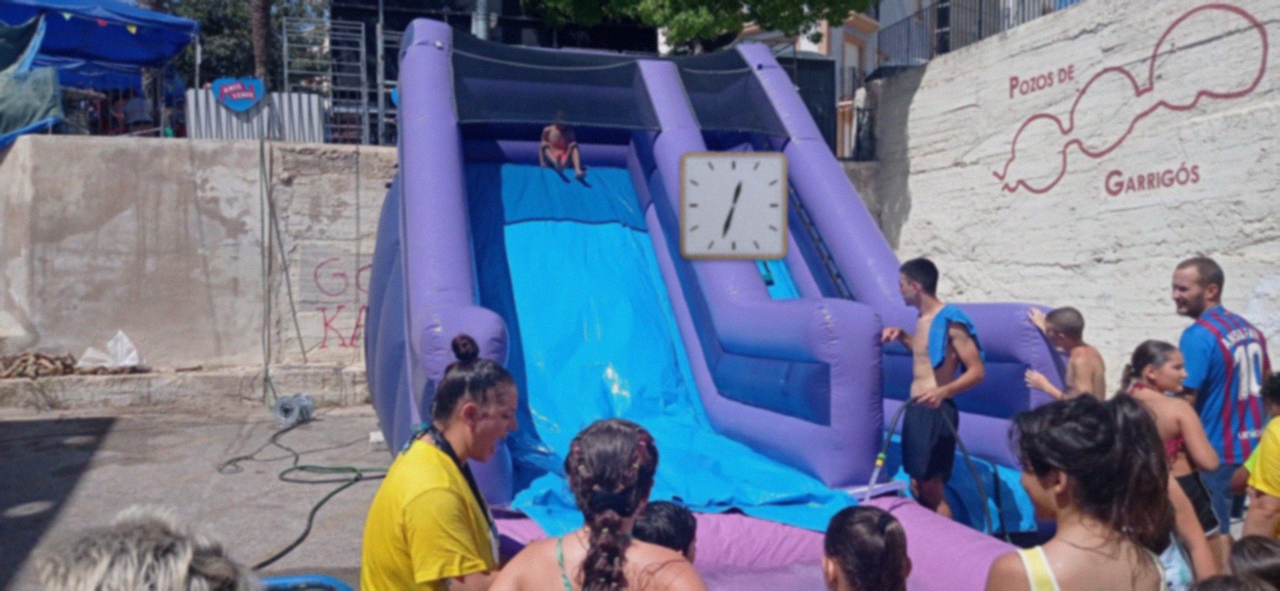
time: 12:33
